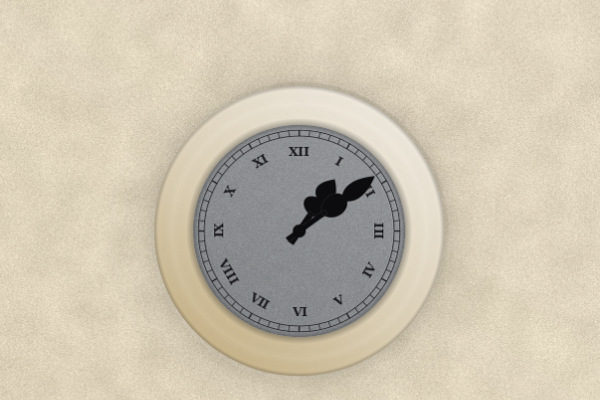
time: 1:09
